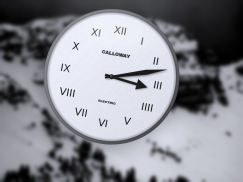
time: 3:12
